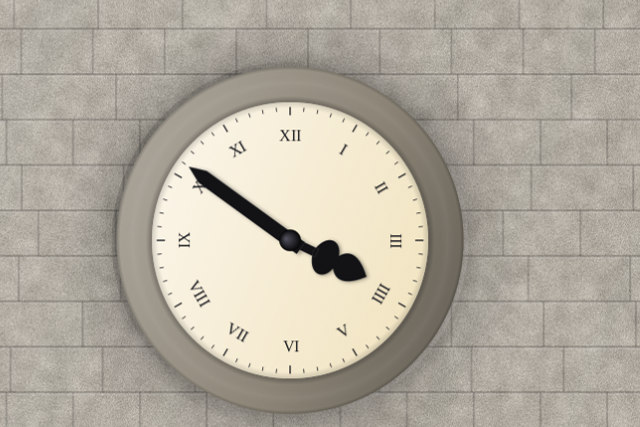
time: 3:51
